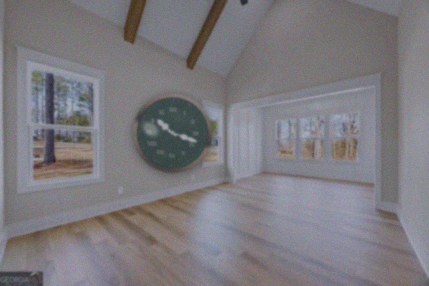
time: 10:18
